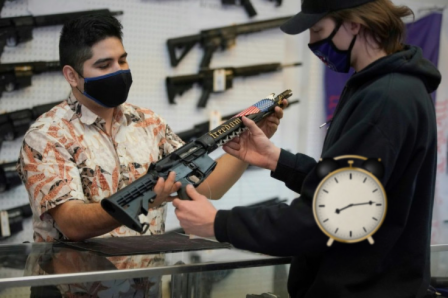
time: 8:14
